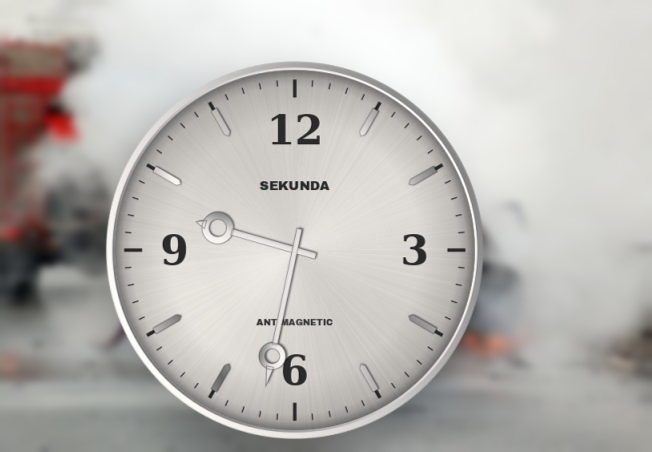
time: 9:32
